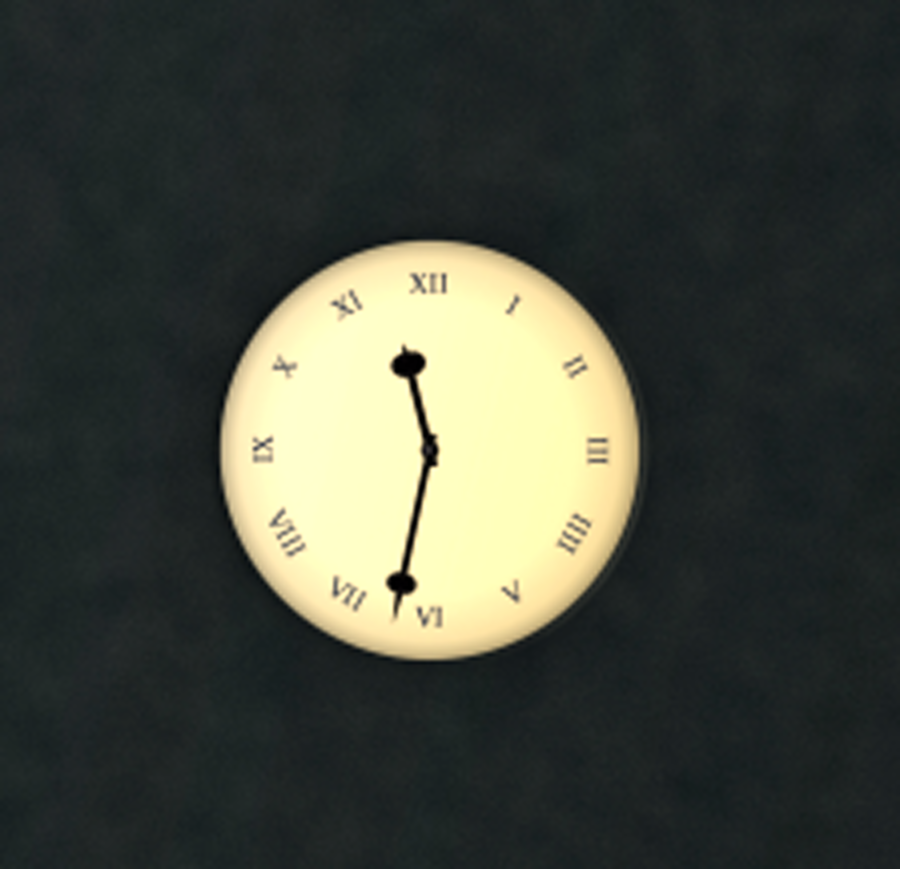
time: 11:32
